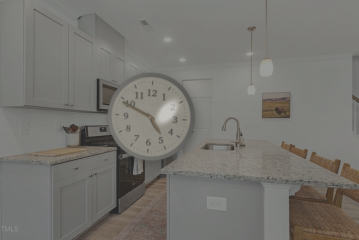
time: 4:49
